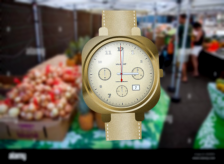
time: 3:01
